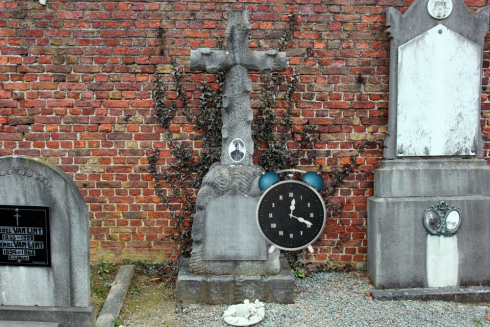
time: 12:19
